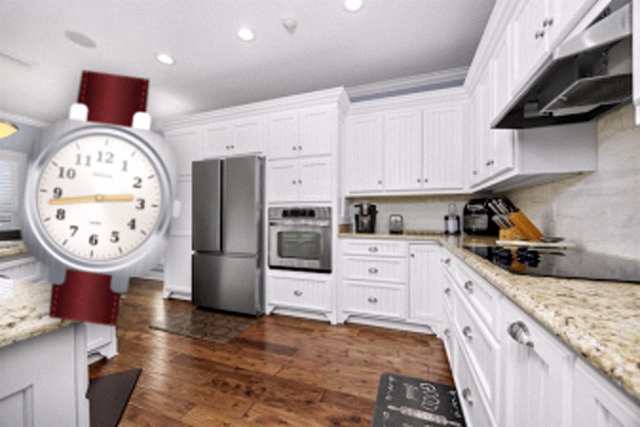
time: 2:43
